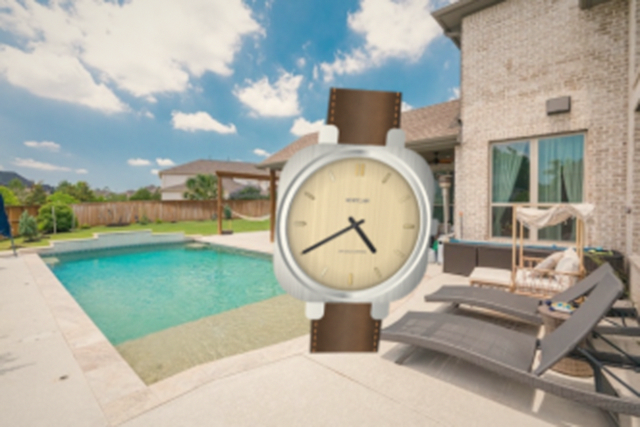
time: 4:40
